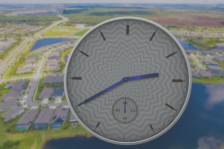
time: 2:40
